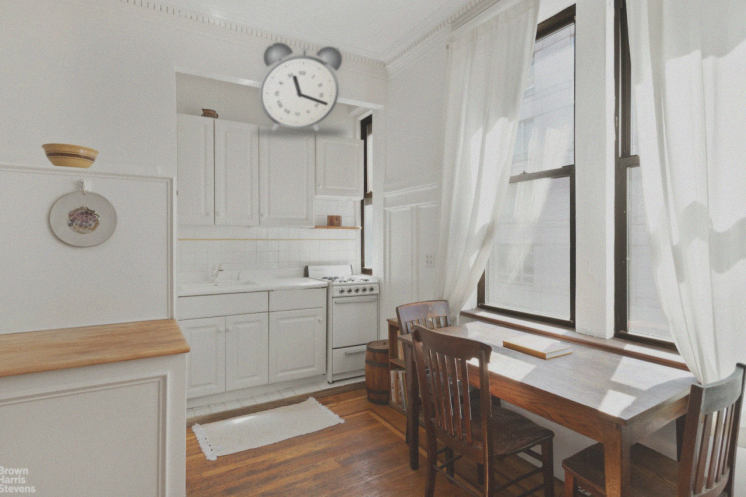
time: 11:18
